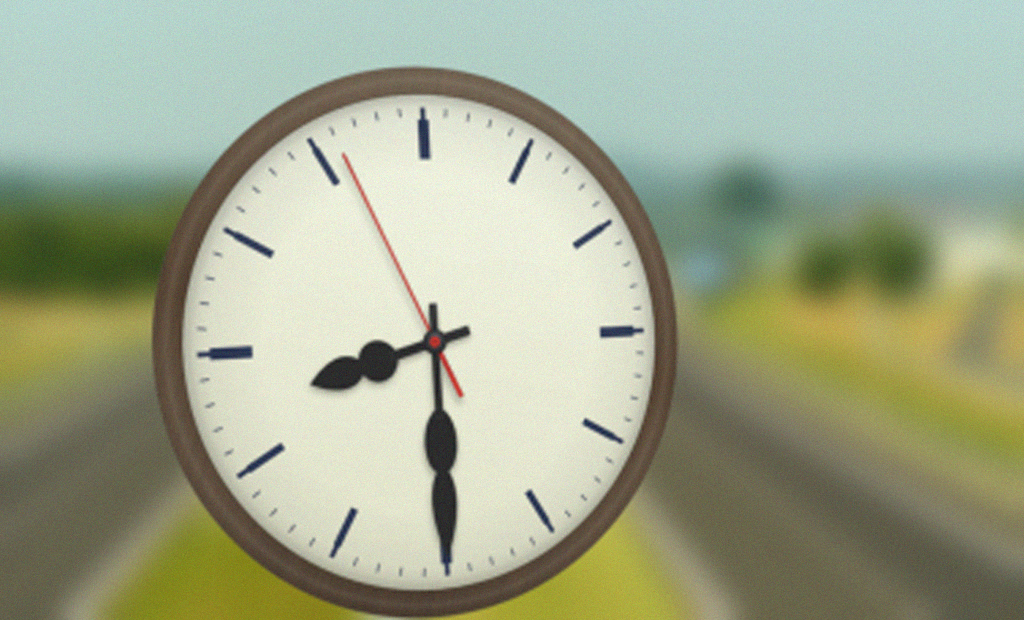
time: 8:29:56
